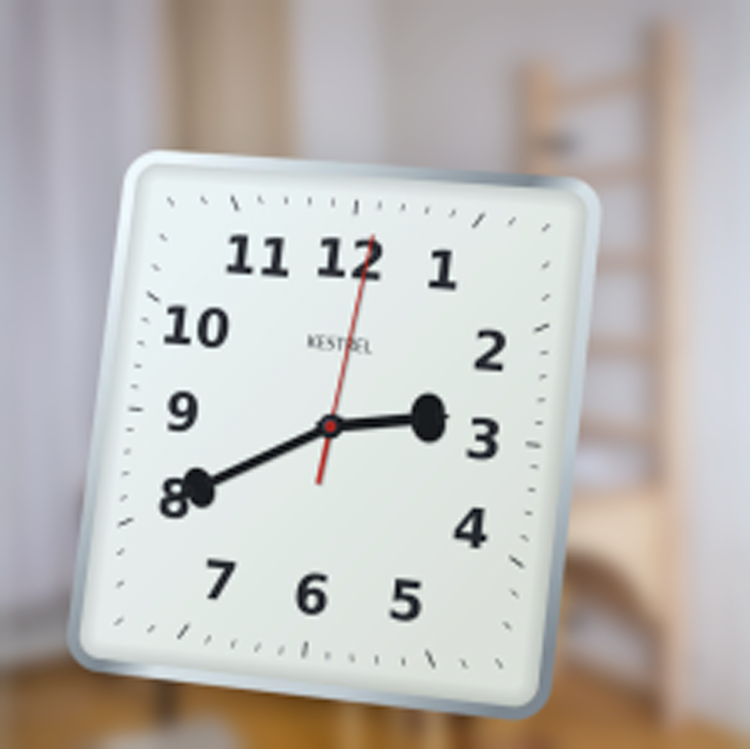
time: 2:40:01
